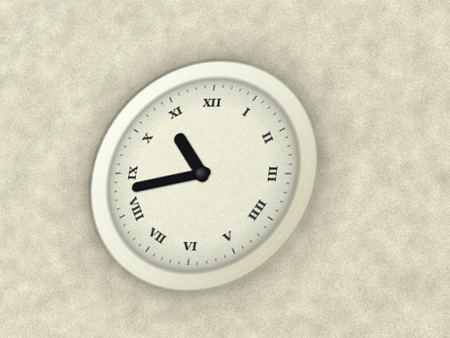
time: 10:43
